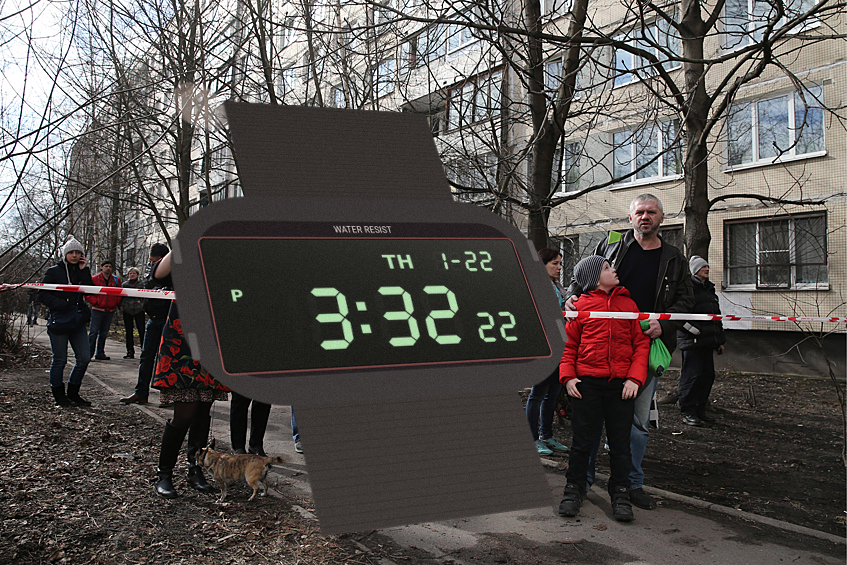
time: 3:32:22
